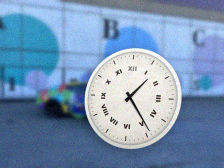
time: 1:24
